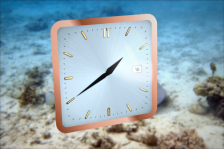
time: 1:40
